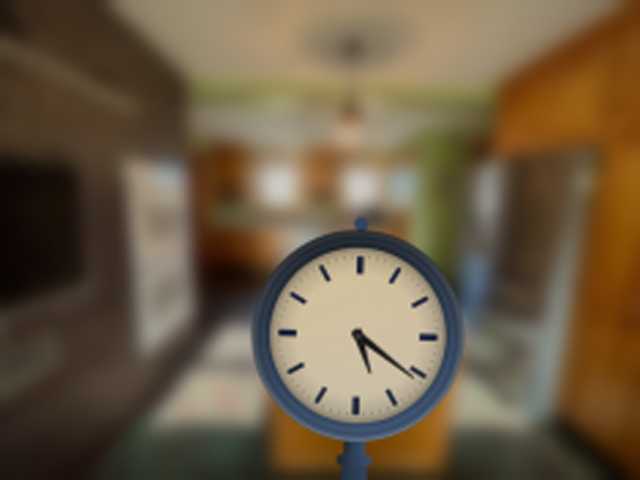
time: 5:21
